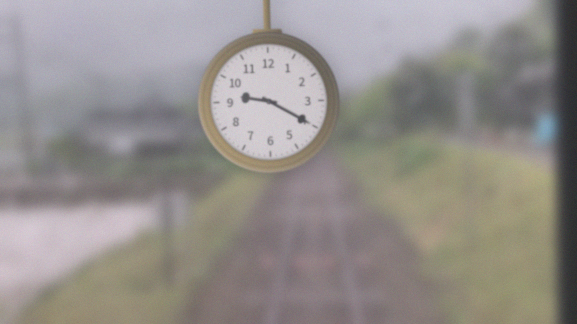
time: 9:20
